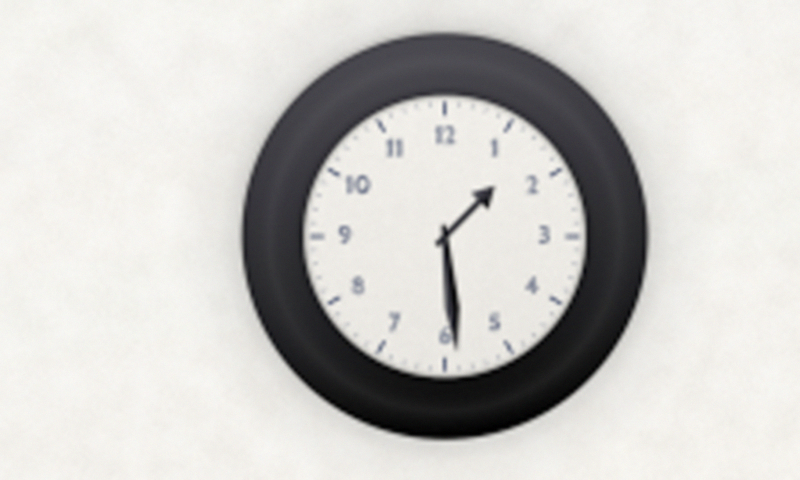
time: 1:29
